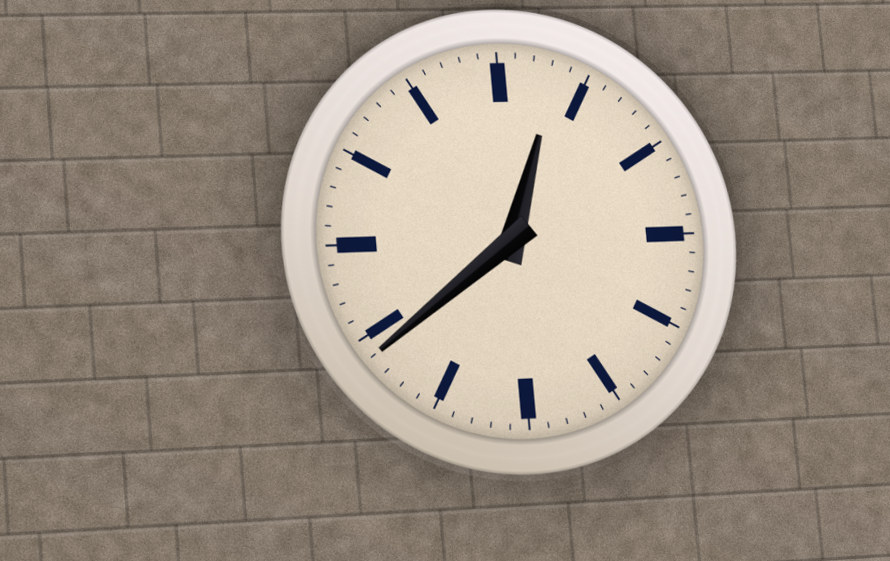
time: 12:39
